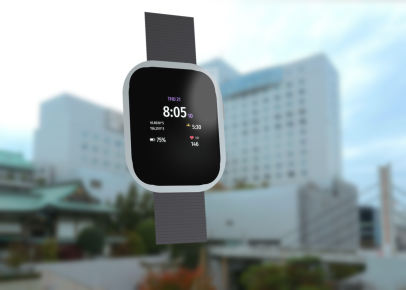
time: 8:05
